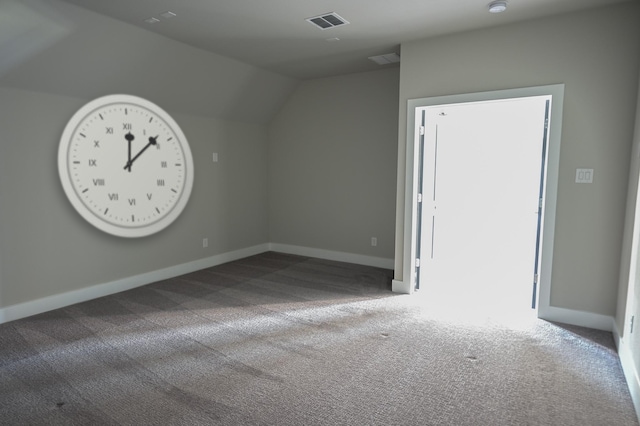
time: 12:08
